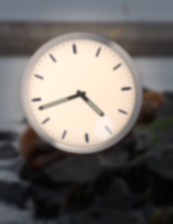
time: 4:43
